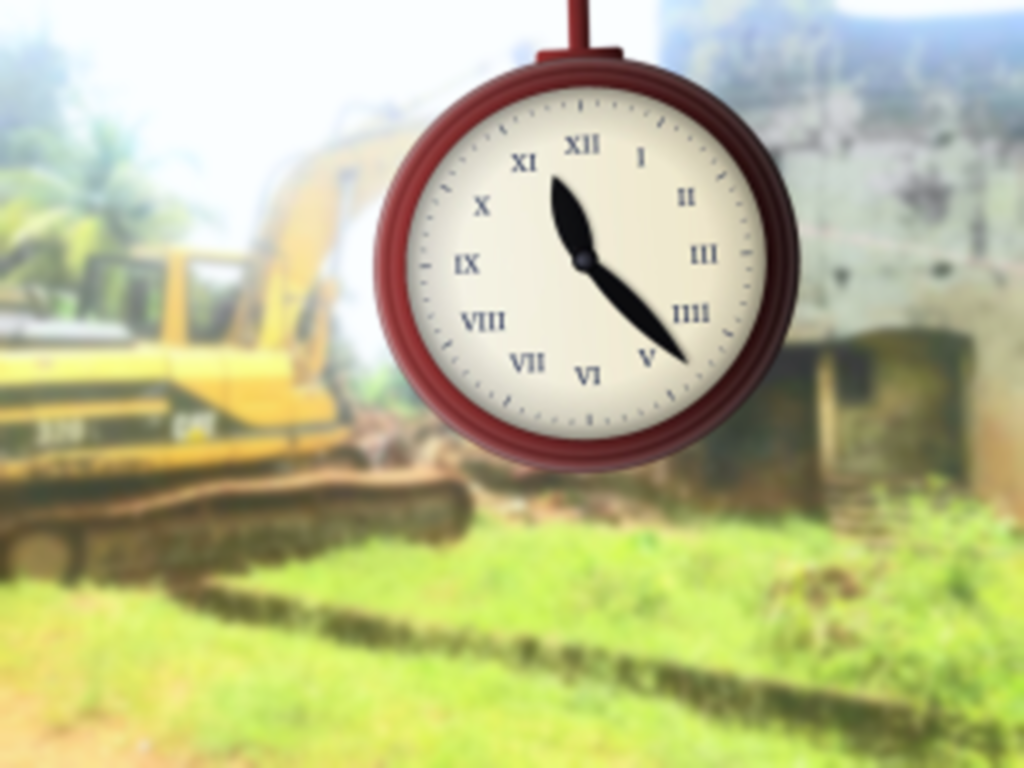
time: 11:23
